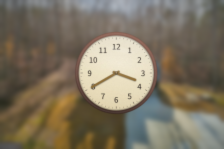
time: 3:40
